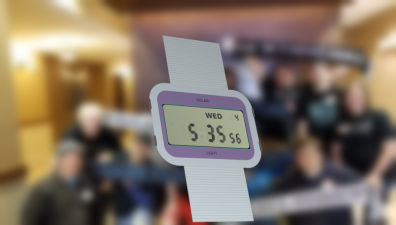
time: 5:35:56
